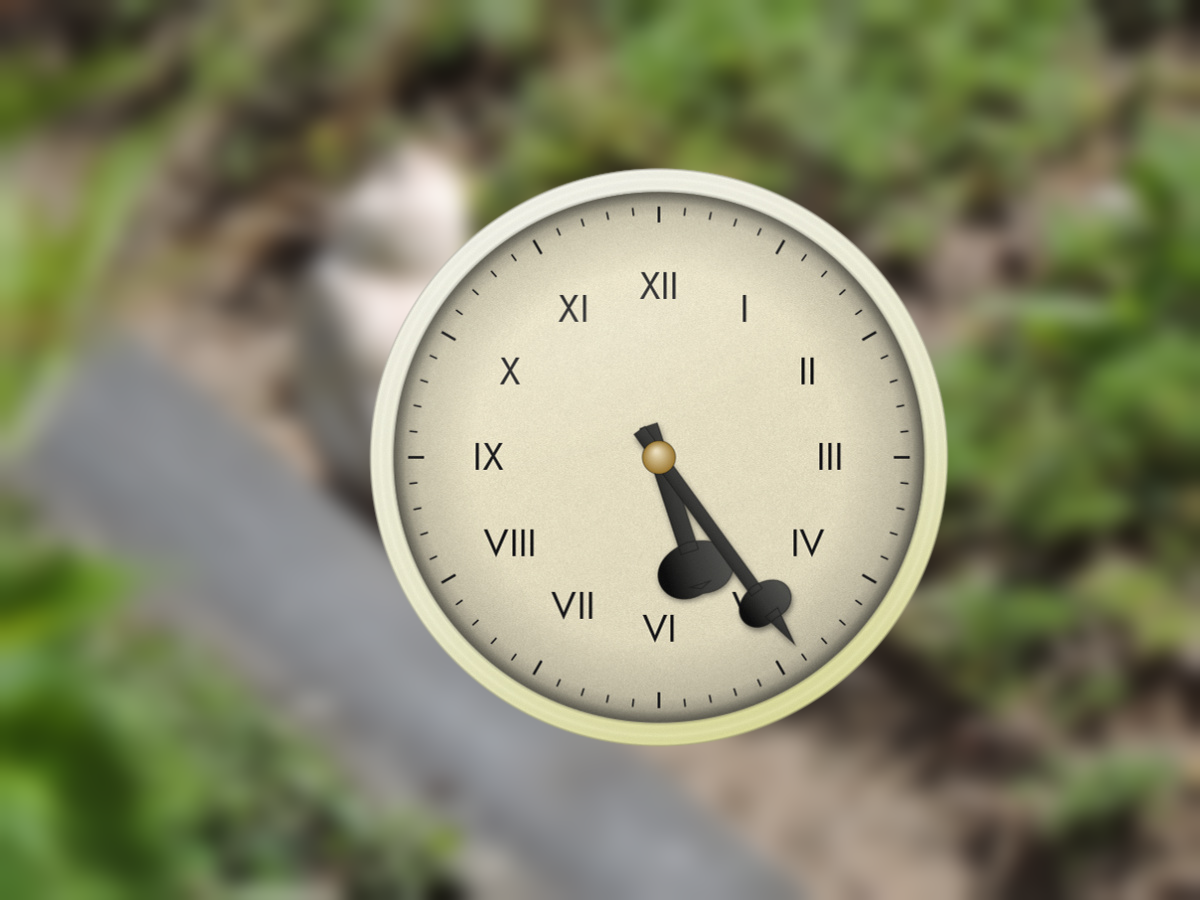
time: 5:24
